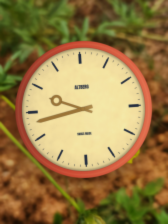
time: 9:43
